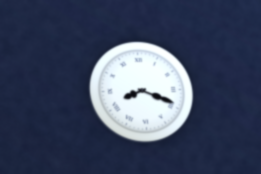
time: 8:19
